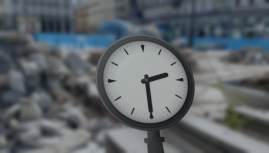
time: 2:30
